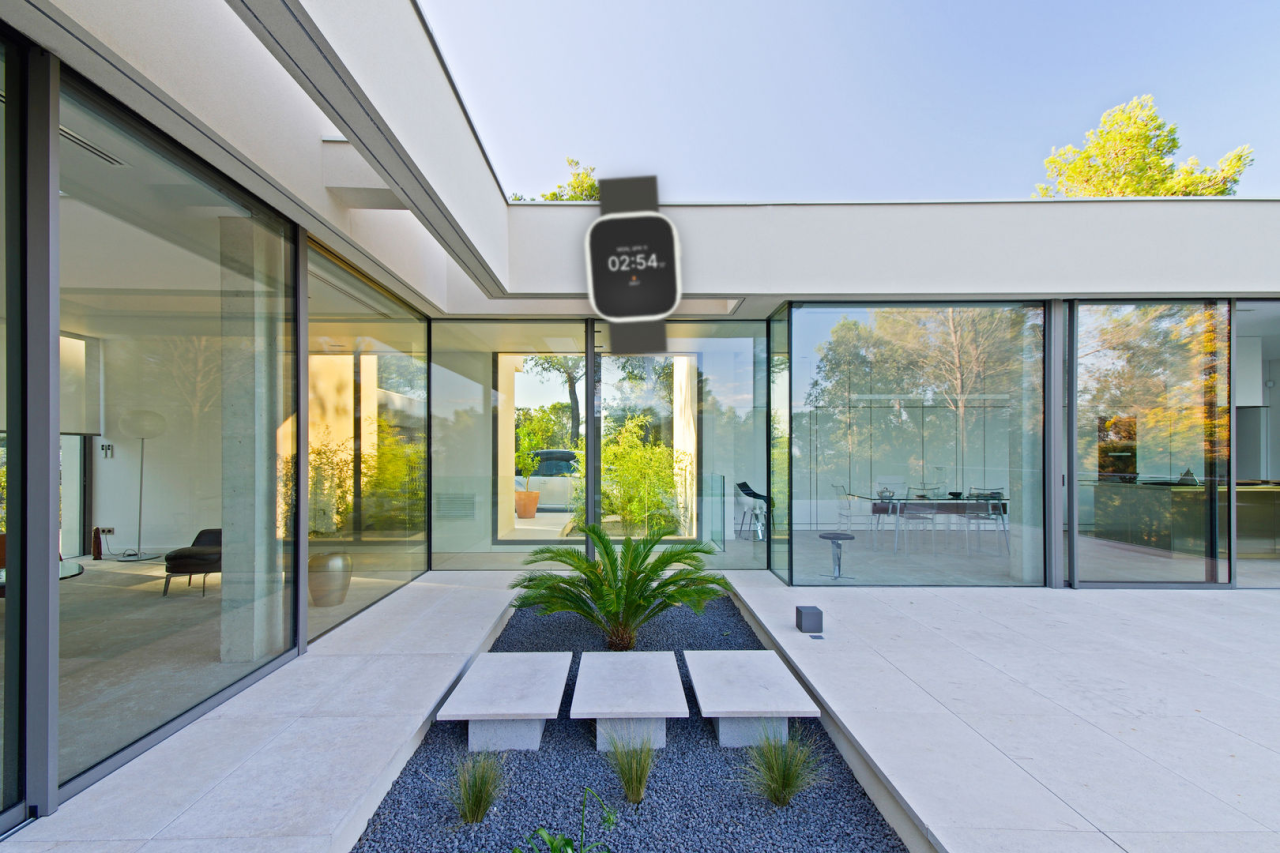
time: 2:54
